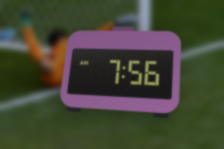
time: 7:56
